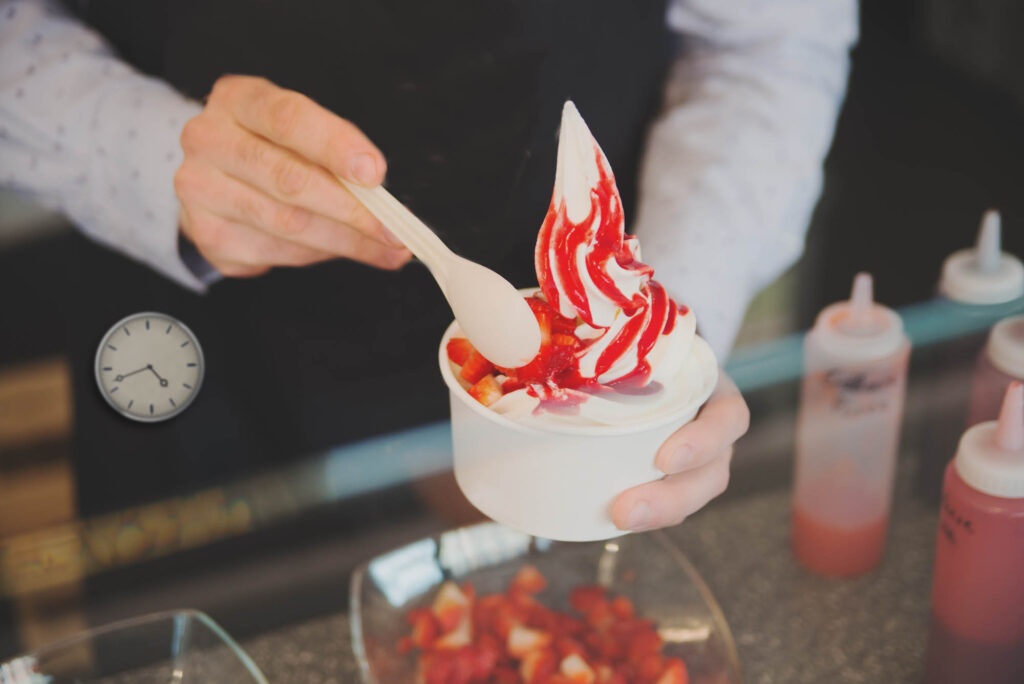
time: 4:42
